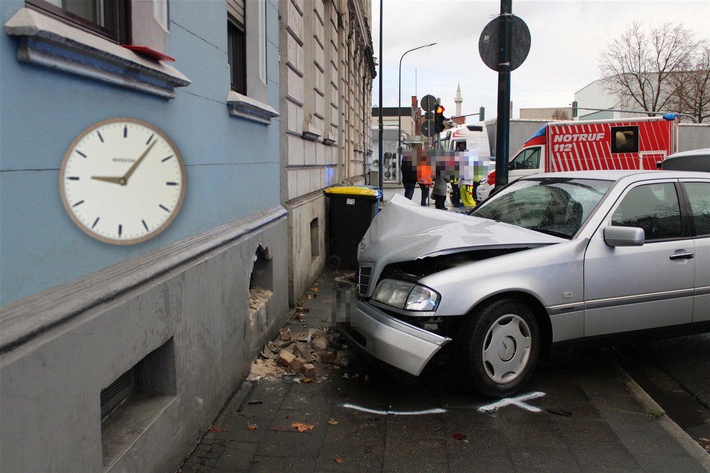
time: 9:06
